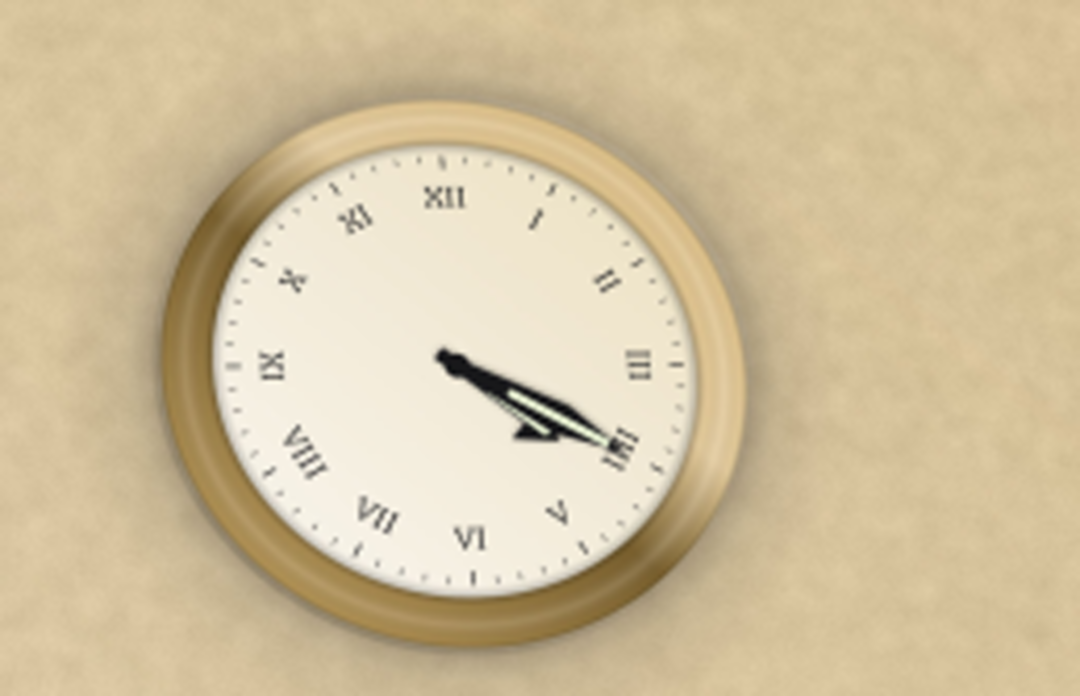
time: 4:20
